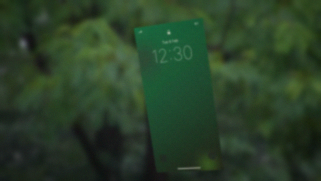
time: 12:30
